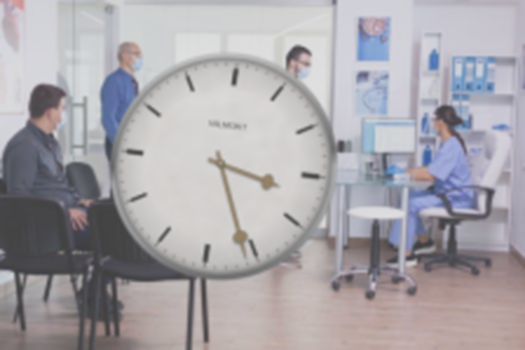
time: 3:26
